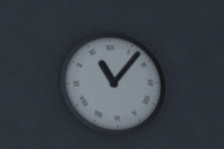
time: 11:07
